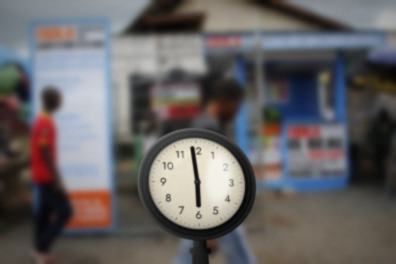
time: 5:59
